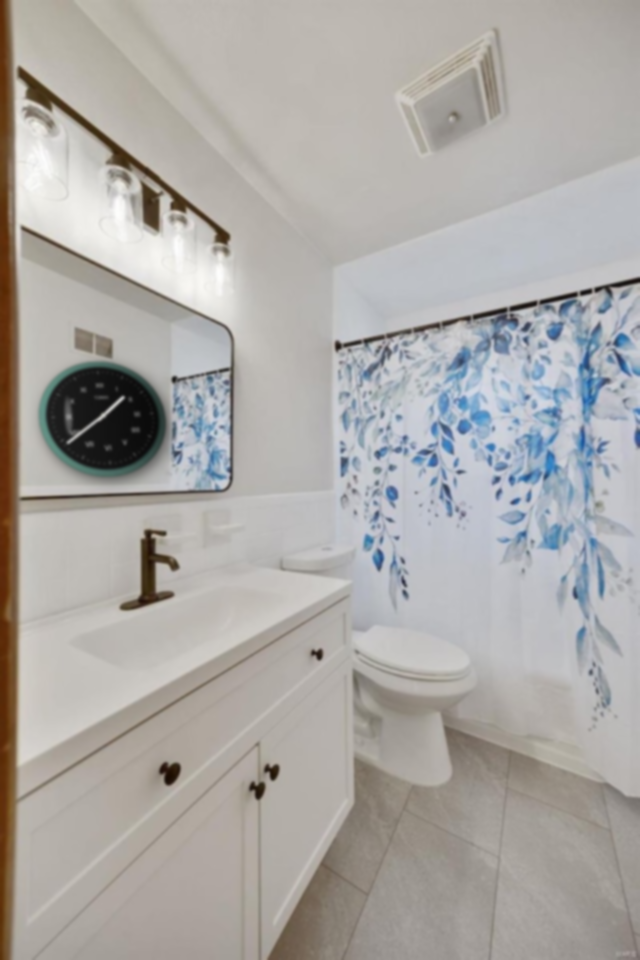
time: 1:39
